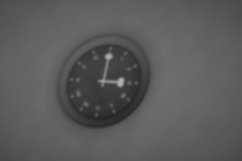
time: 3:00
